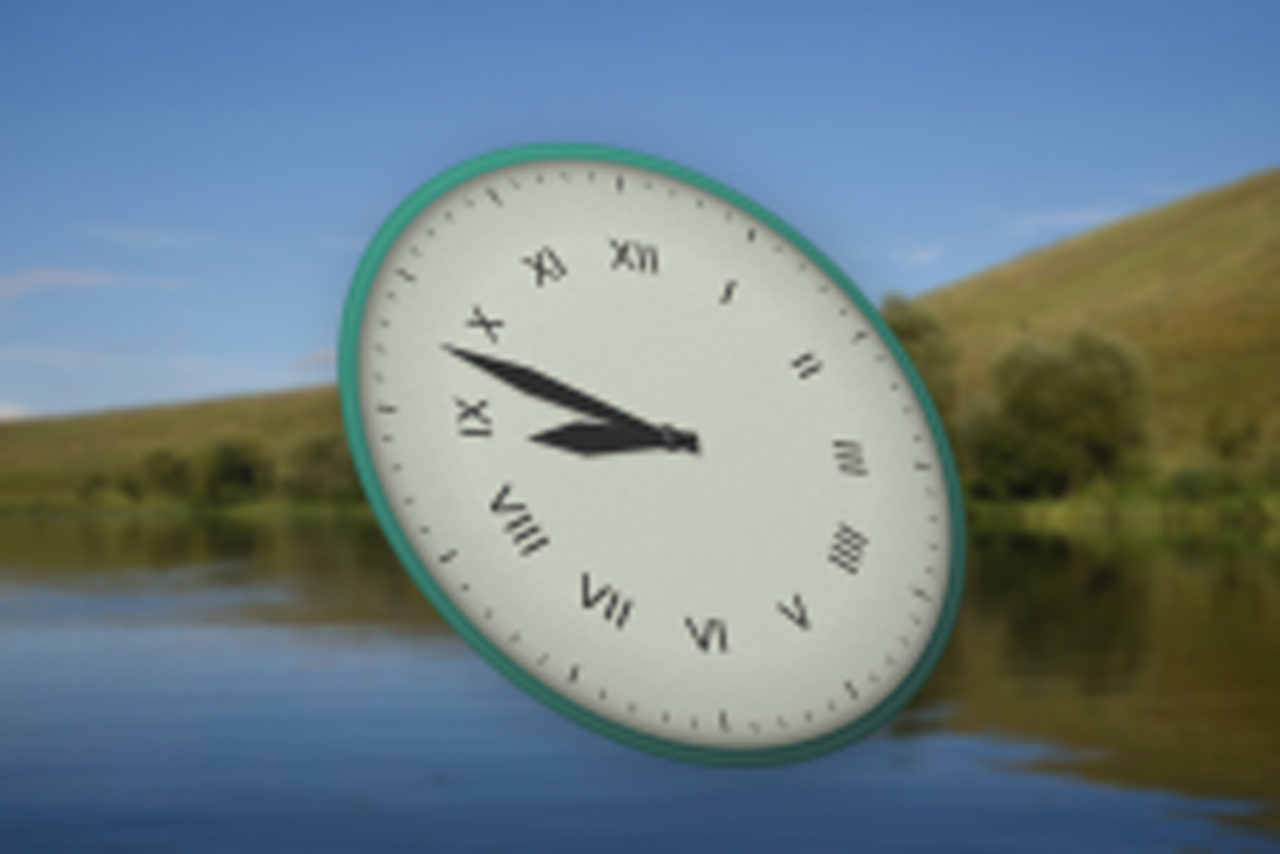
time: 8:48
